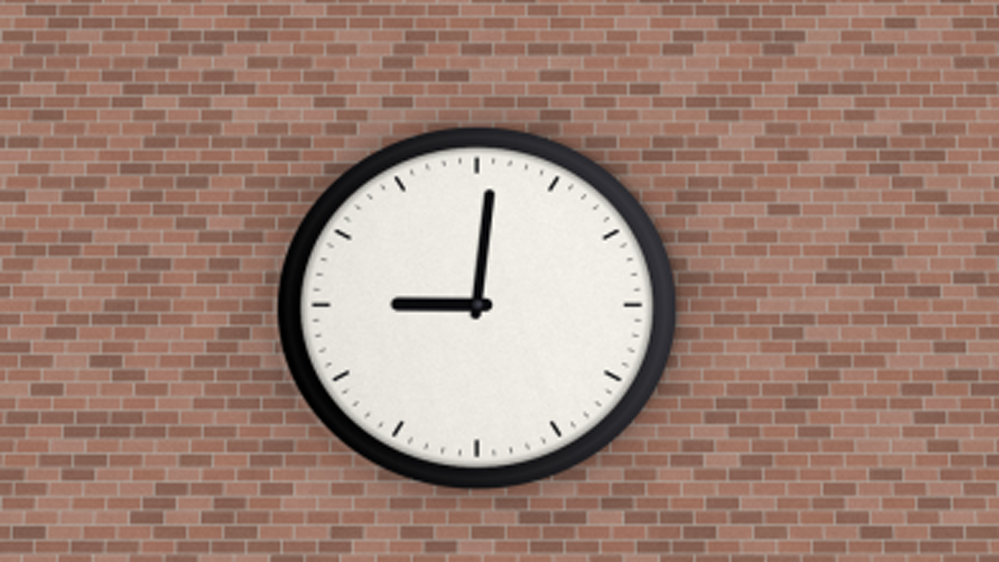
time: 9:01
